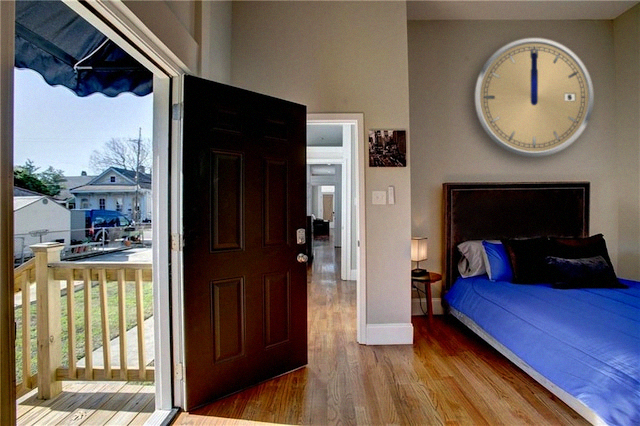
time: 12:00
